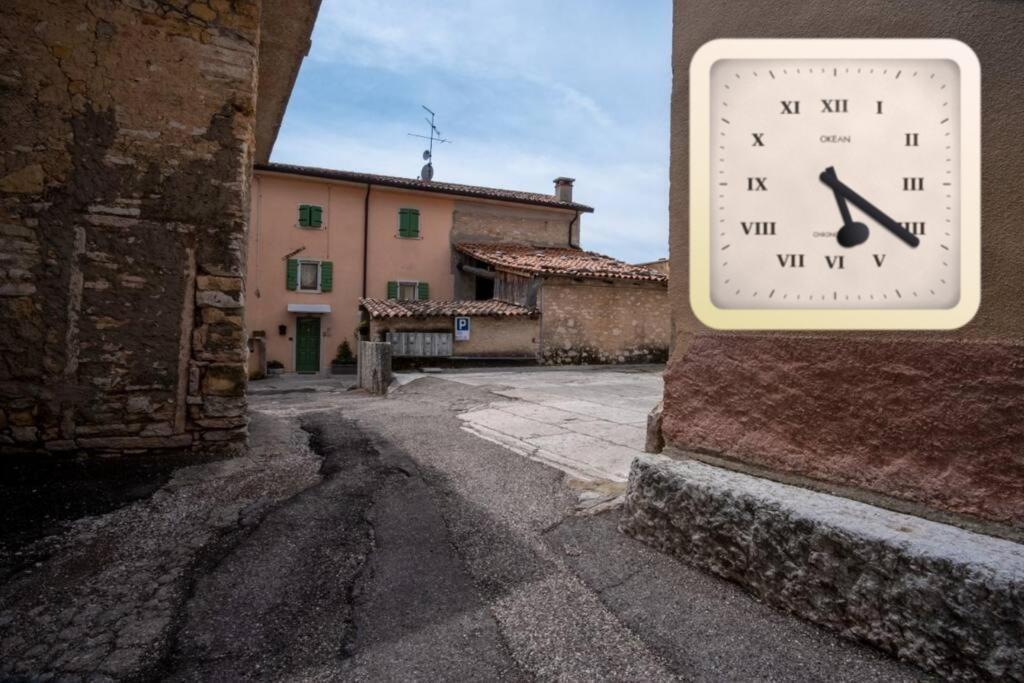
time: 5:21
